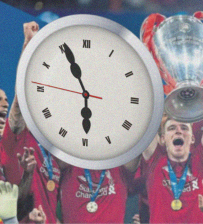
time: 5:55:46
